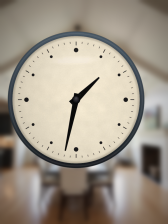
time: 1:32
